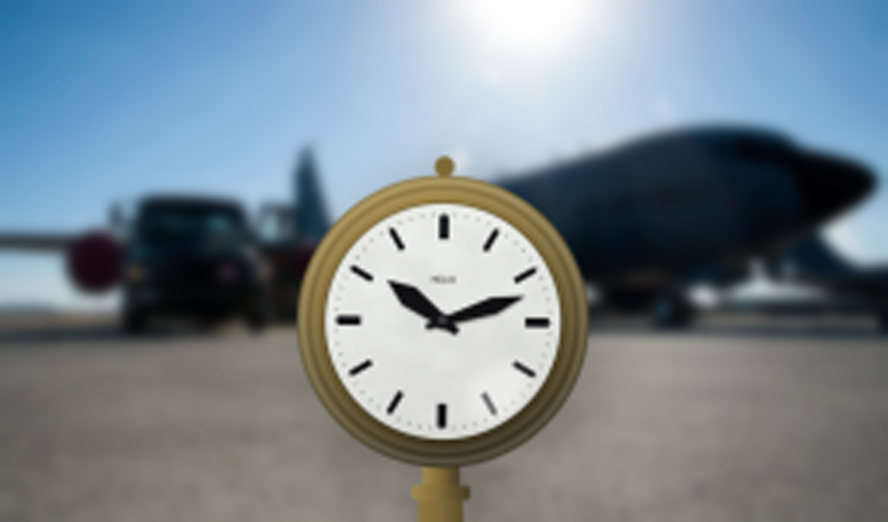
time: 10:12
